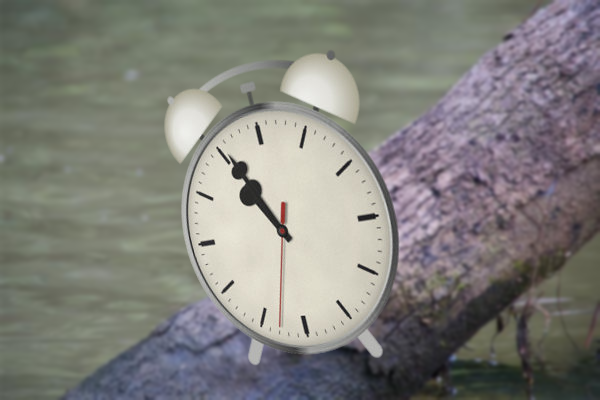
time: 10:55:33
